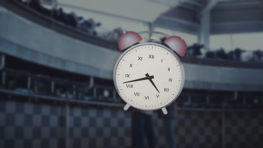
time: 4:42
